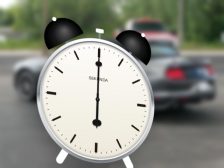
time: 6:00
